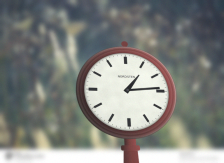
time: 1:14
